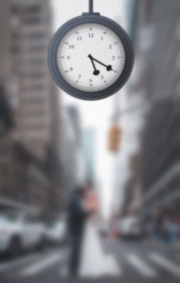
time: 5:20
